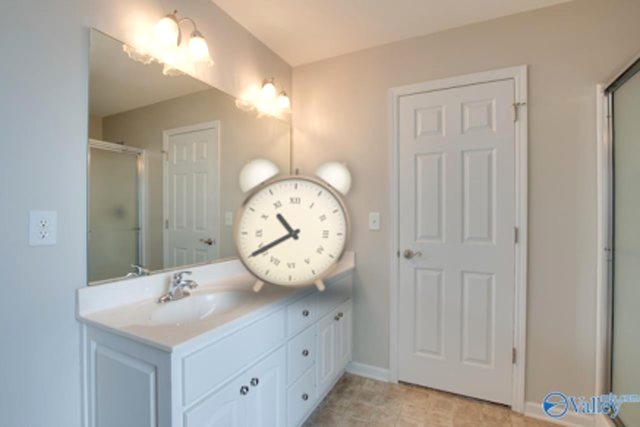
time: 10:40
